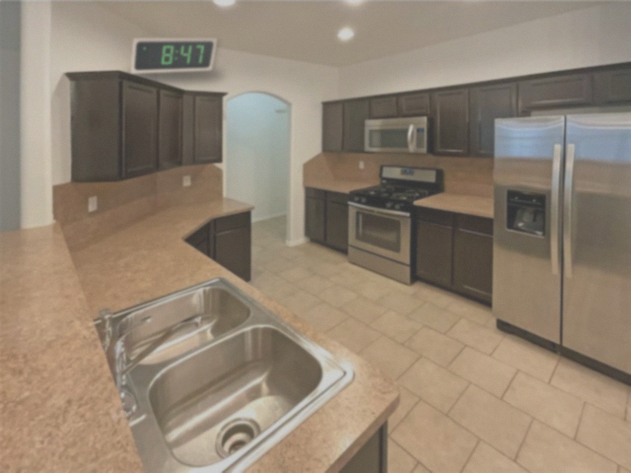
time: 8:47
